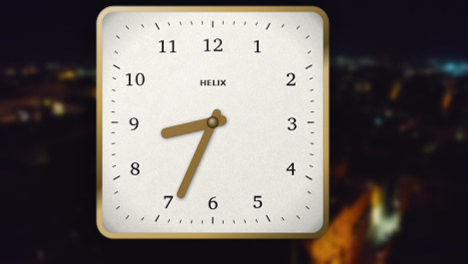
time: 8:34
